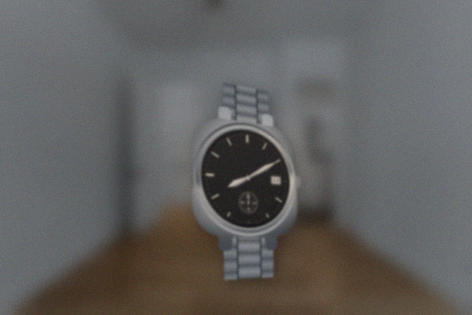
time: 8:10
